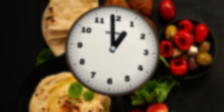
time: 12:59
